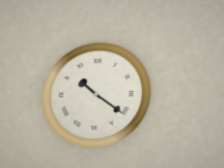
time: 10:21
